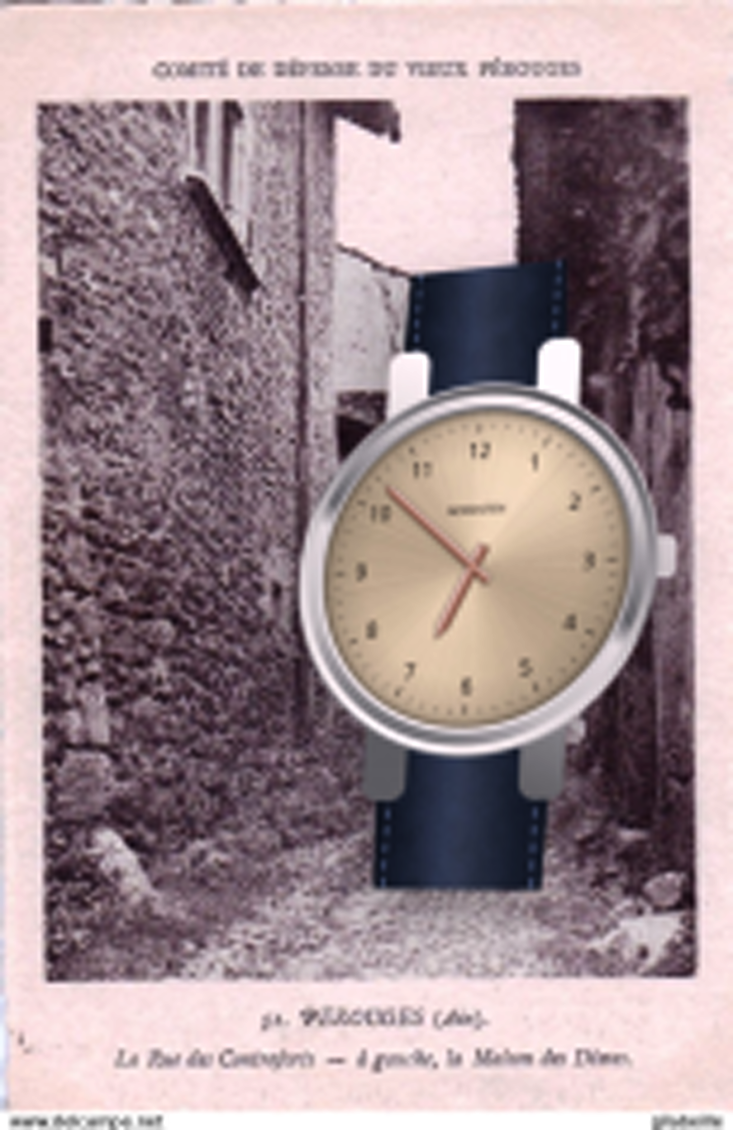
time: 6:52
